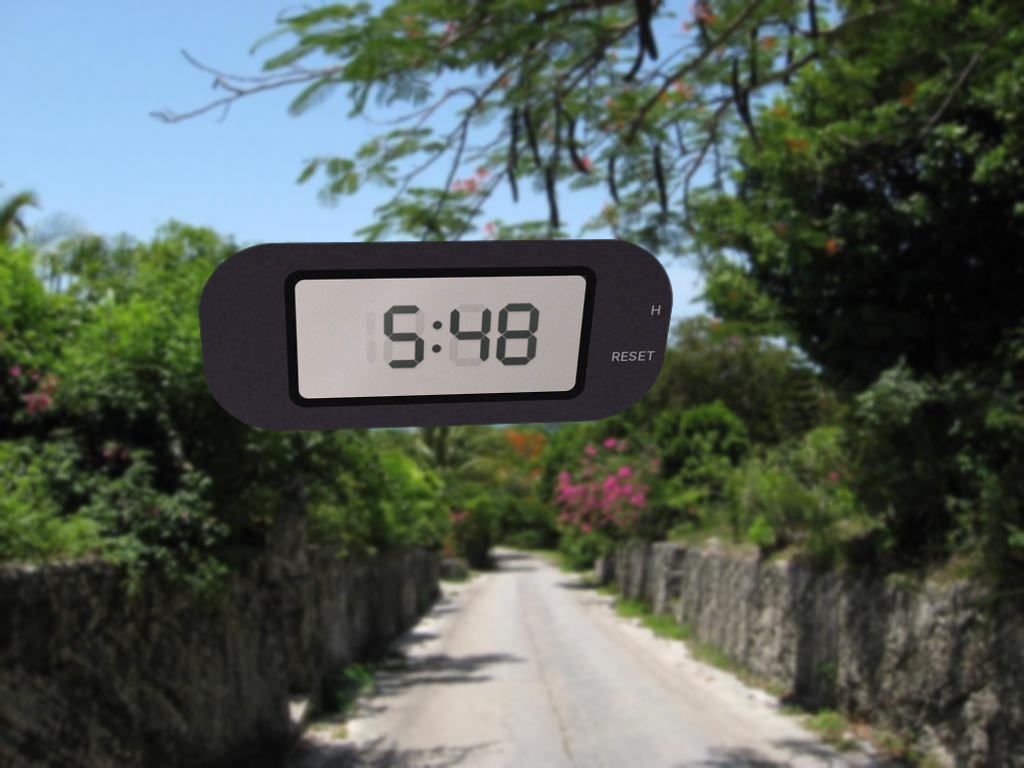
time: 5:48
